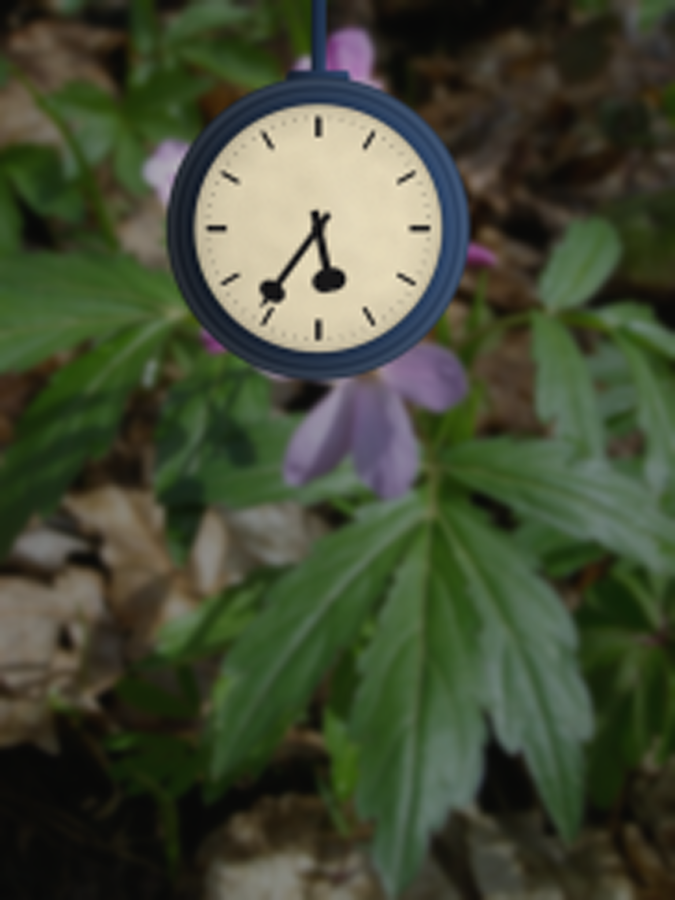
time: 5:36
